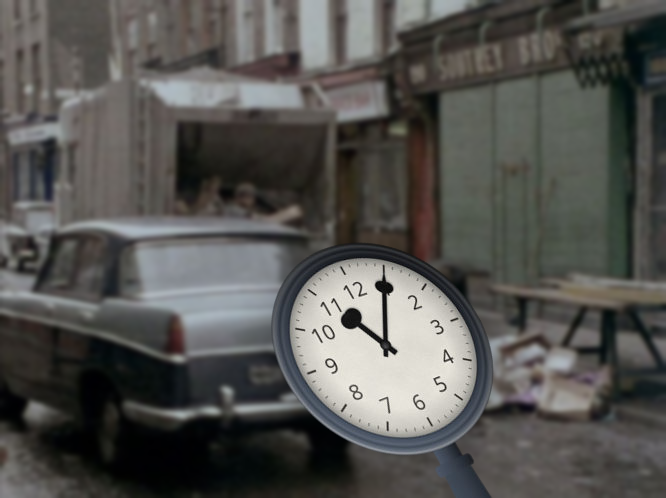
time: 11:05
